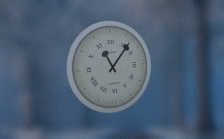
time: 11:07
